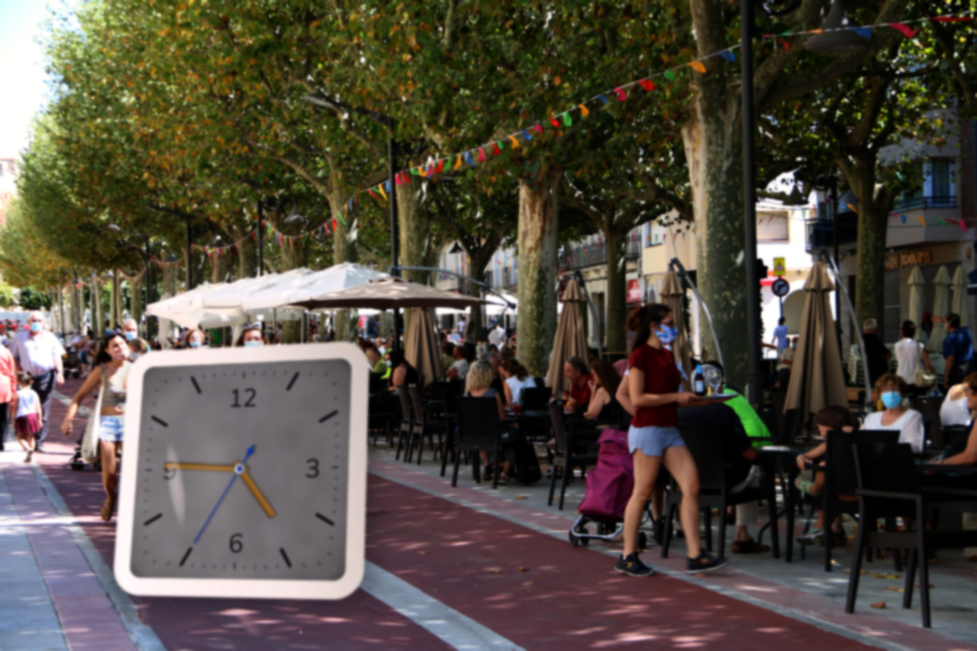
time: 4:45:35
